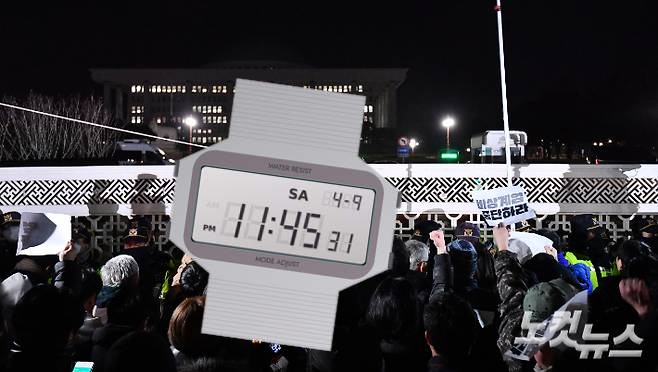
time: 11:45:31
